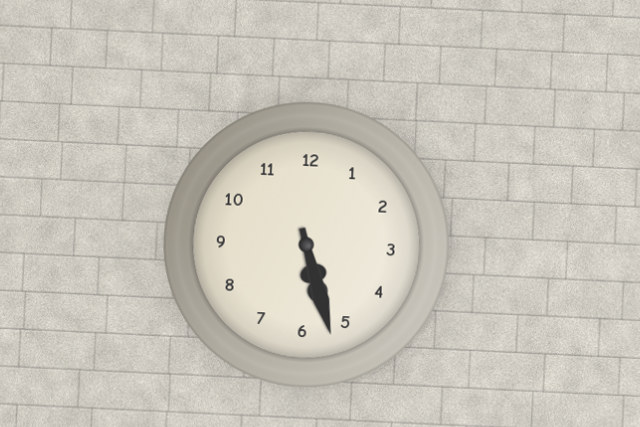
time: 5:27
